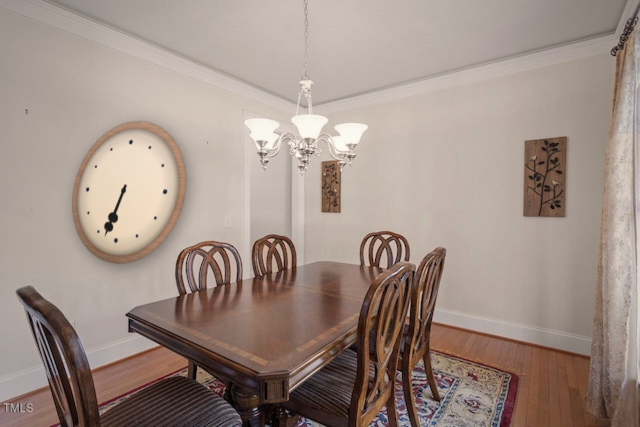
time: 6:33
